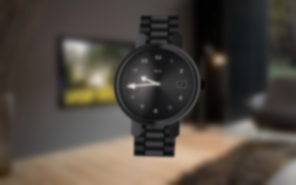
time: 9:44
